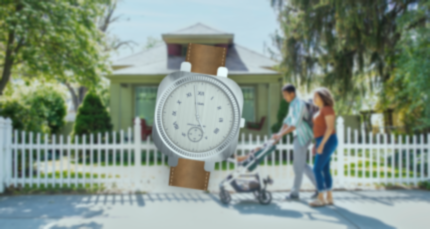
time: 4:58
